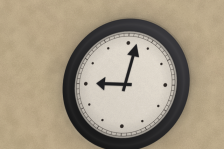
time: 9:02
